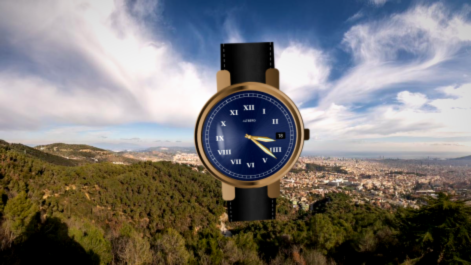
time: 3:22
